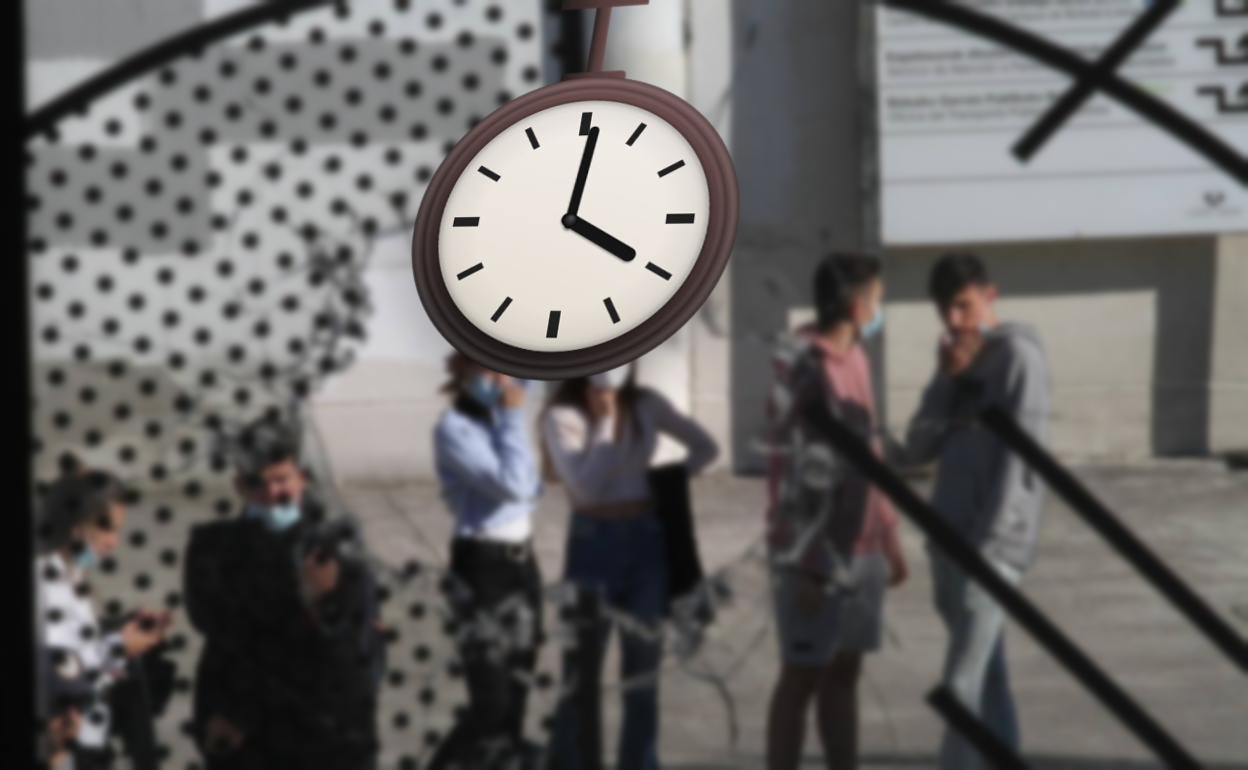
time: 4:01
